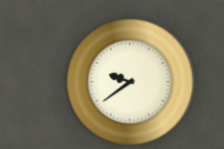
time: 9:39
